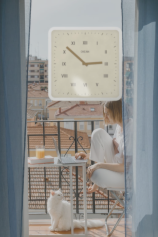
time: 2:52
